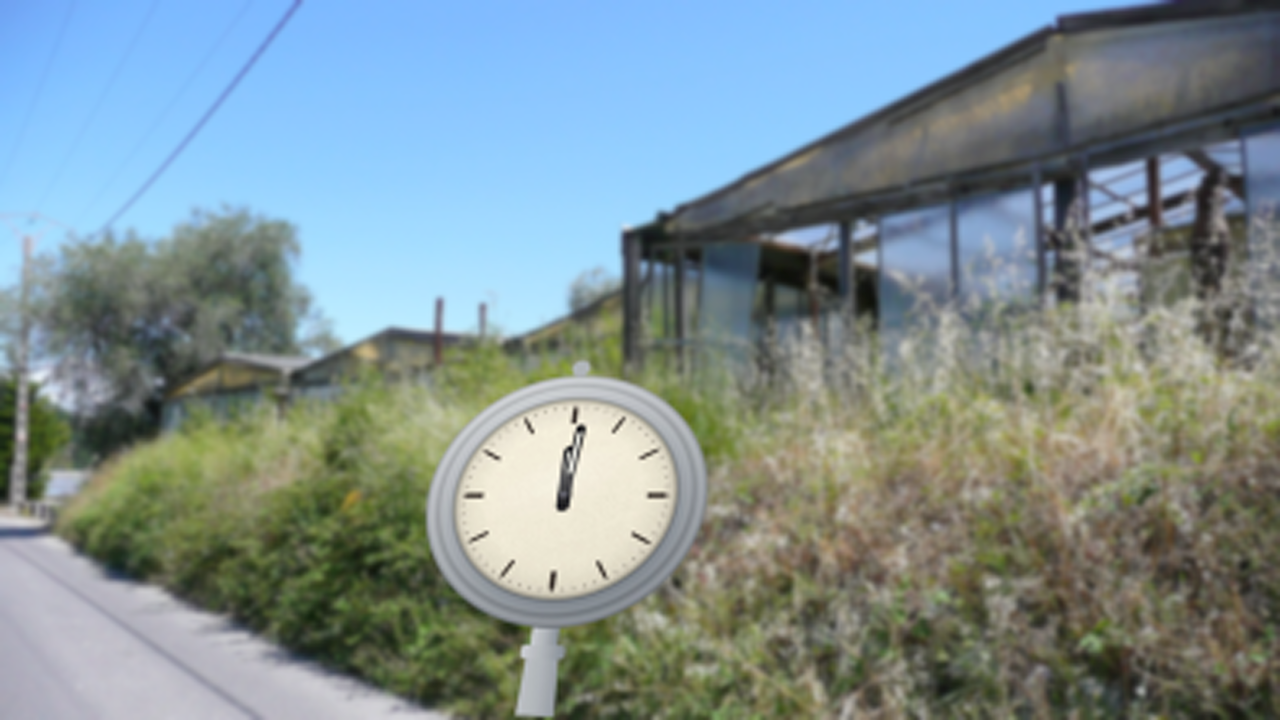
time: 12:01
